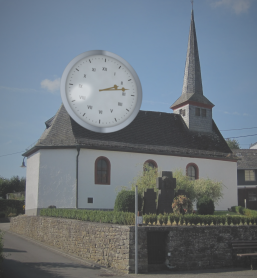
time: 2:13
